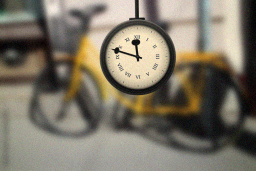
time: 11:48
